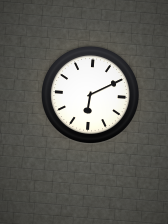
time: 6:10
